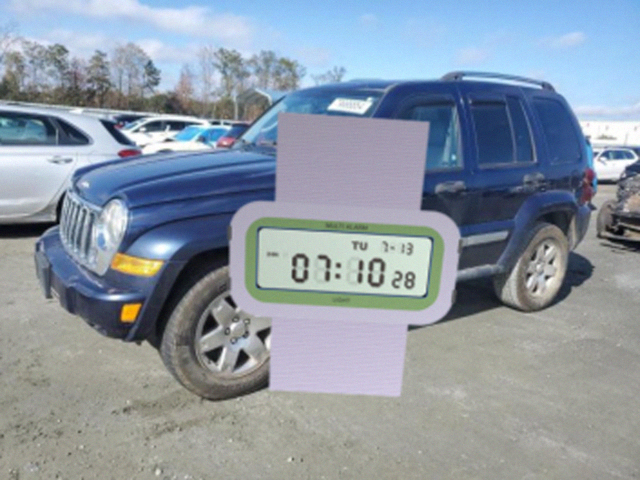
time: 7:10:28
